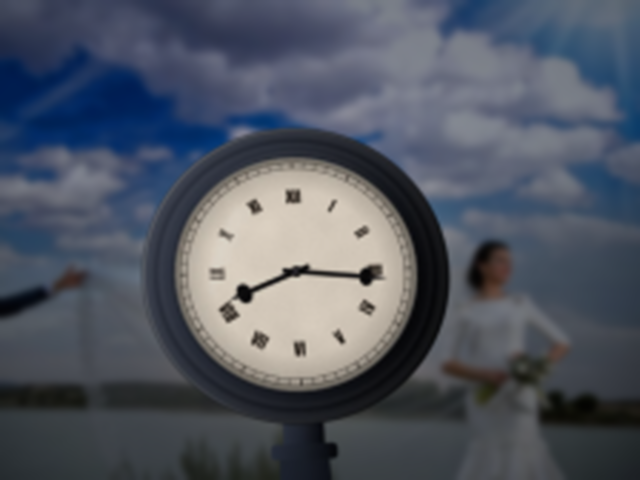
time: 8:16
